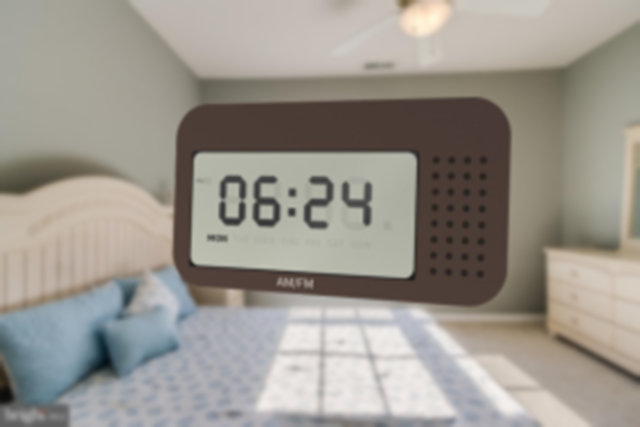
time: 6:24
